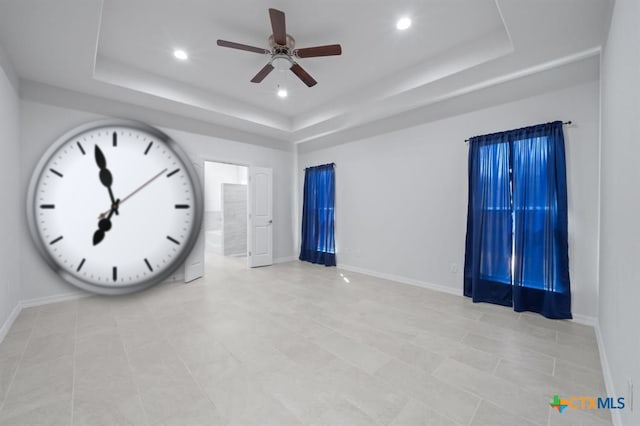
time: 6:57:09
